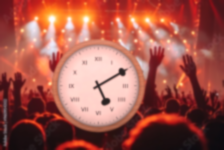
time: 5:10
